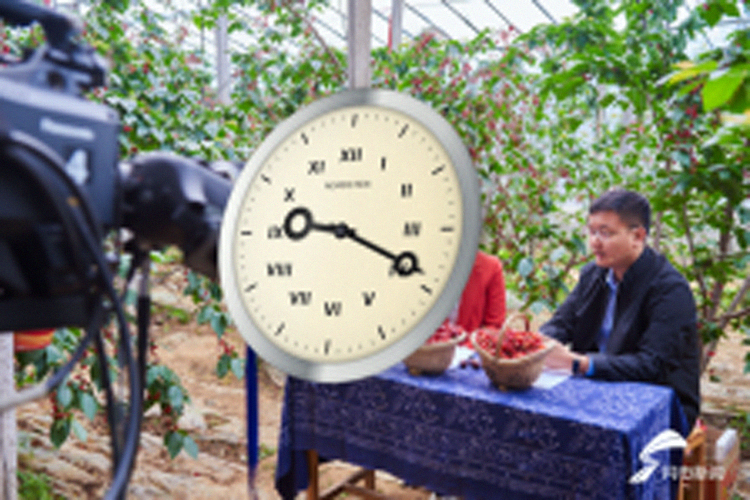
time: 9:19
